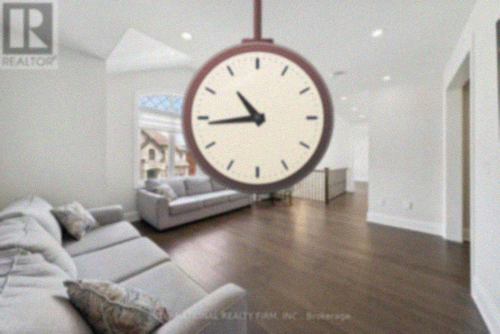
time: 10:44
